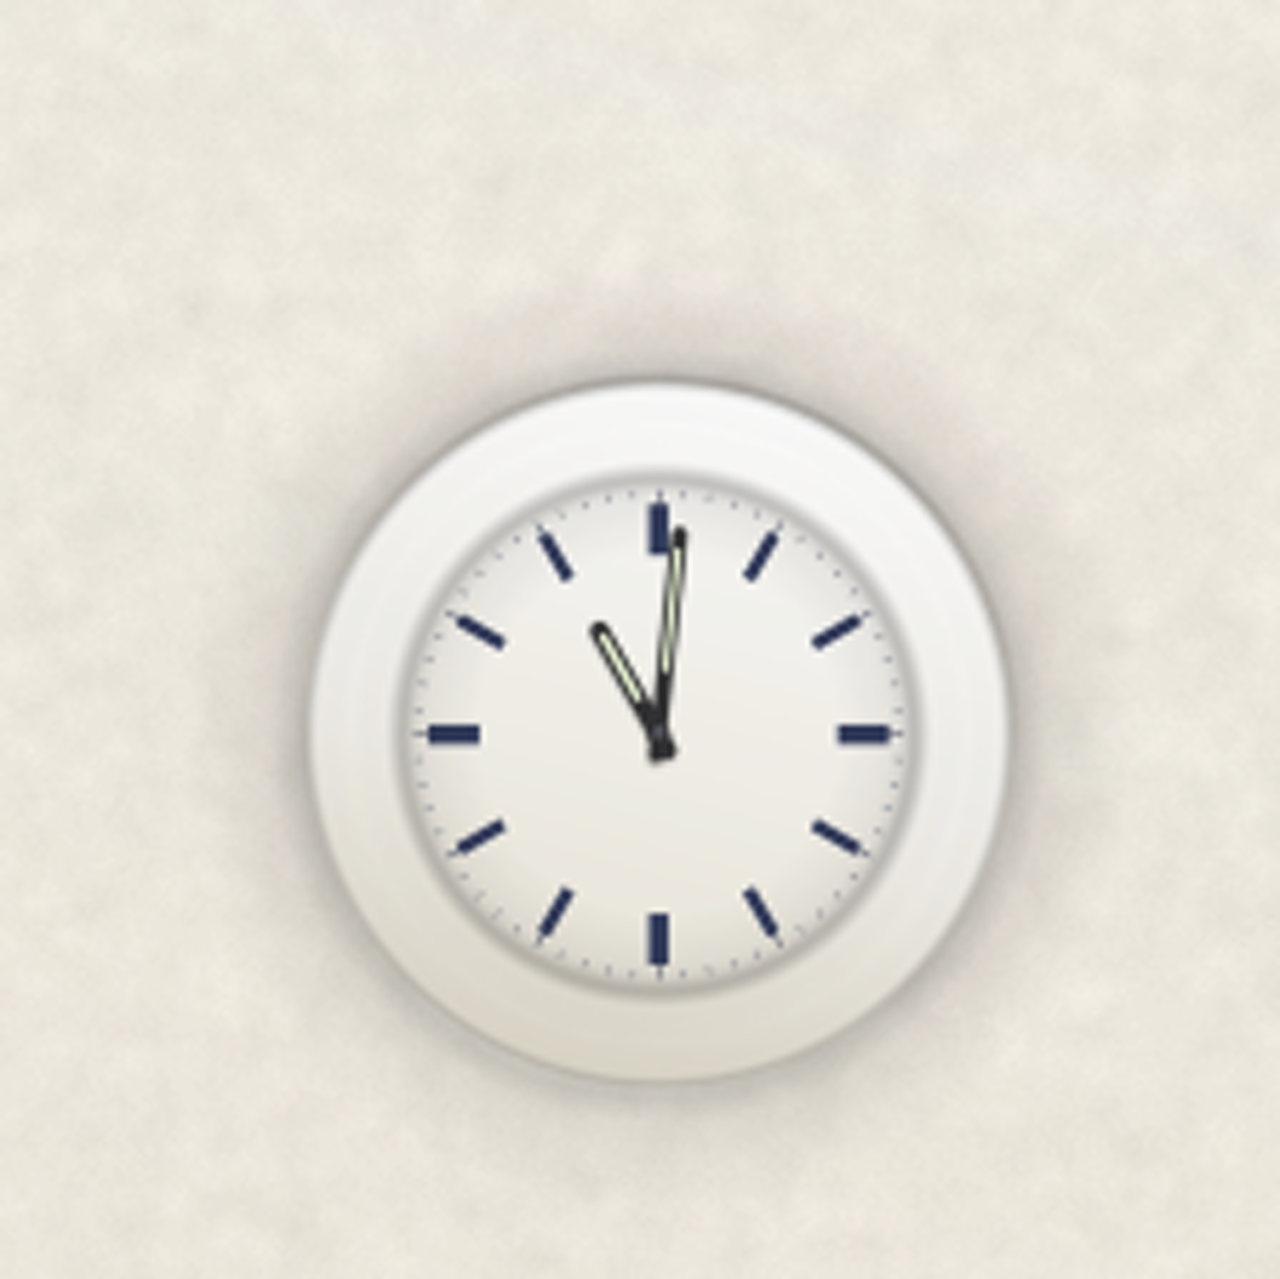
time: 11:01
